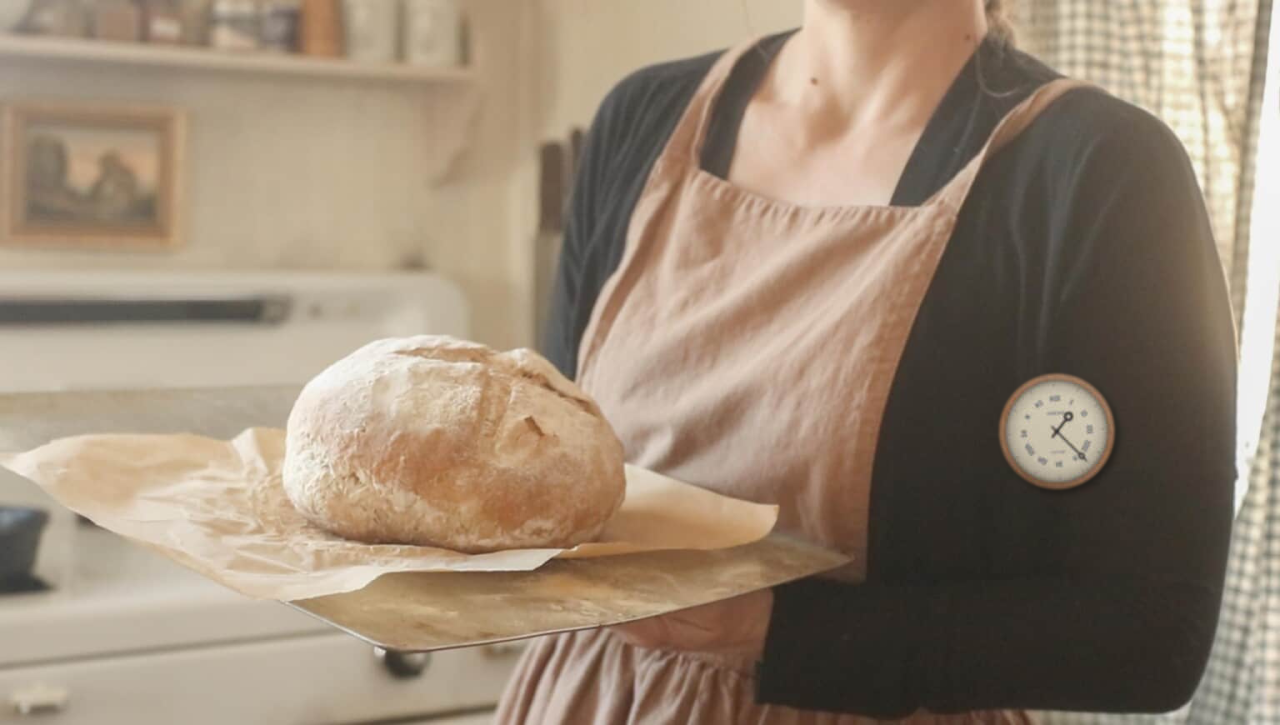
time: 1:23
